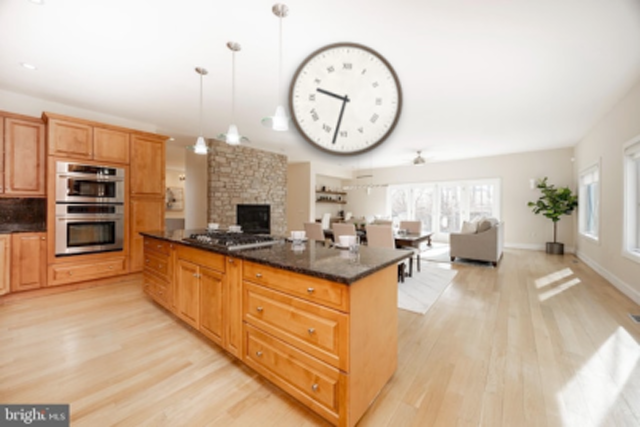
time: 9:32
